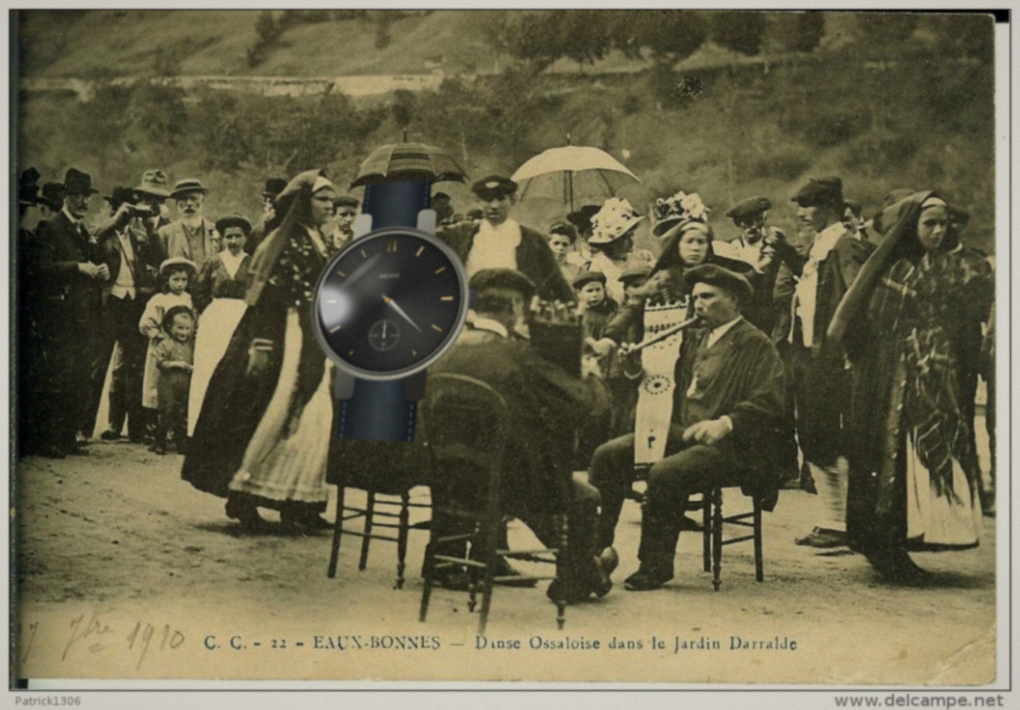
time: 4:22
